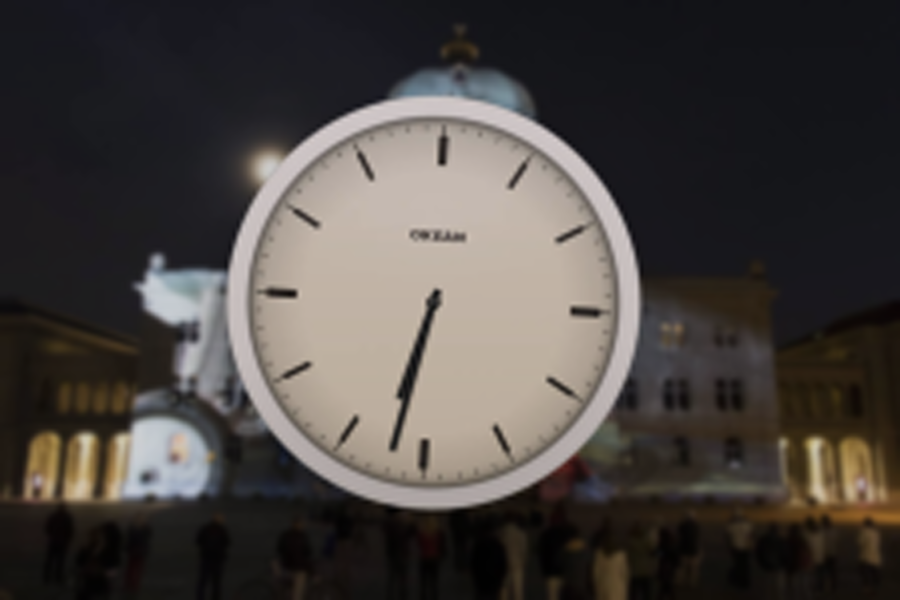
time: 6:32
